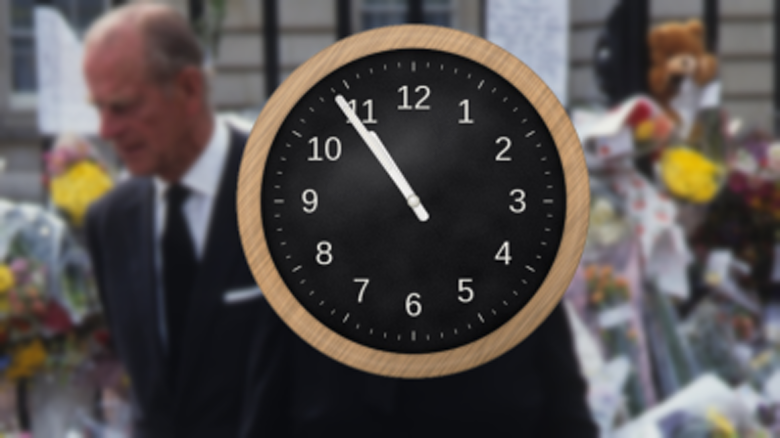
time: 10:54
